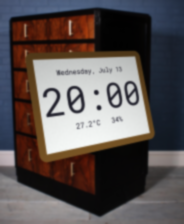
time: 20:00
